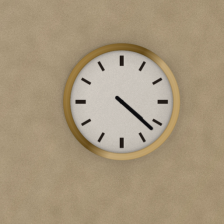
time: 4:22
